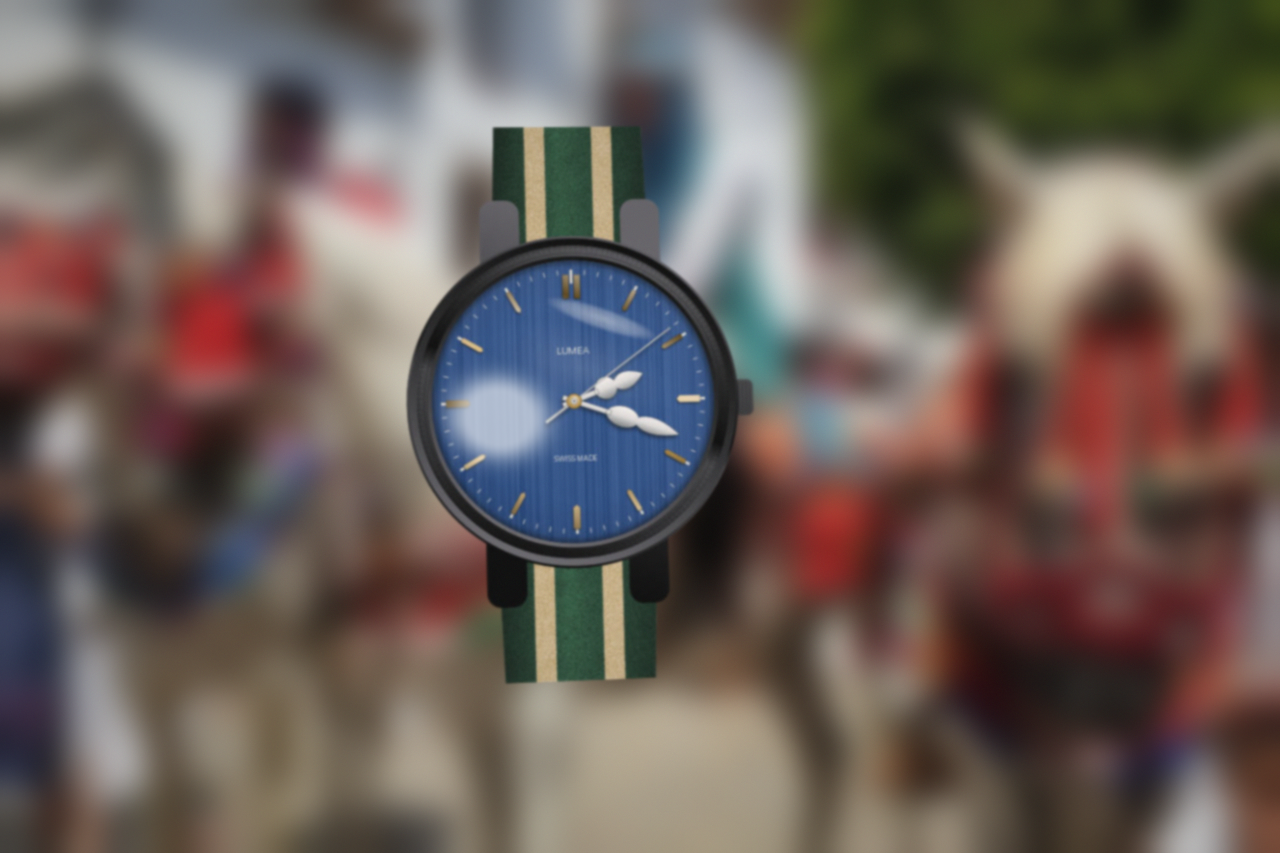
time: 2:18:09
